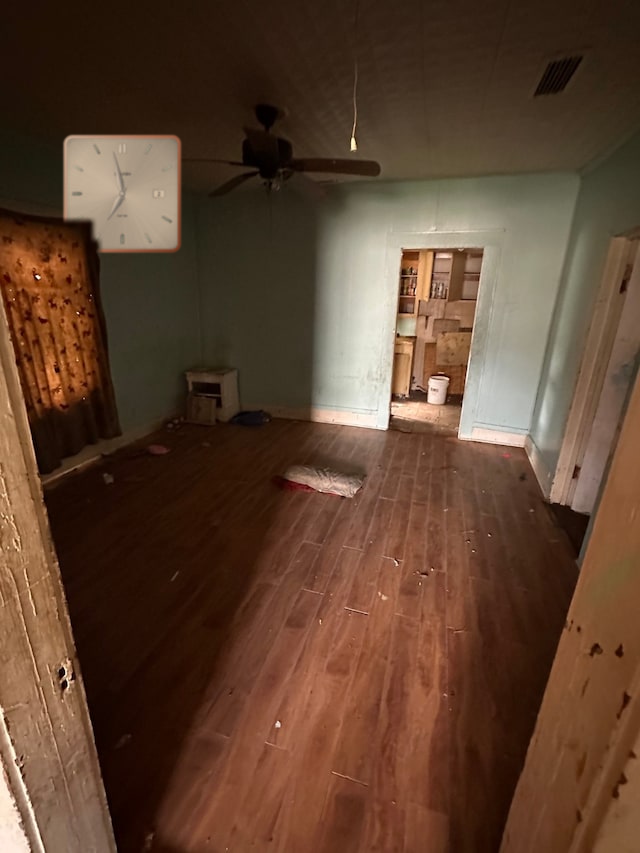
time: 6:58
